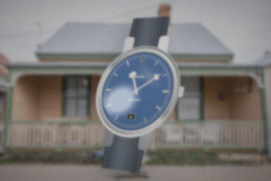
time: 11:09
